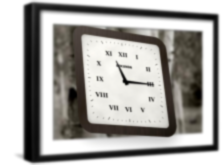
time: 11:15
